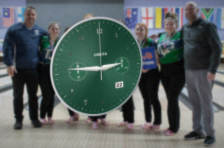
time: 2:46
